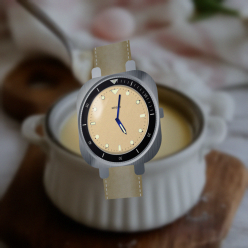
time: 5:02
